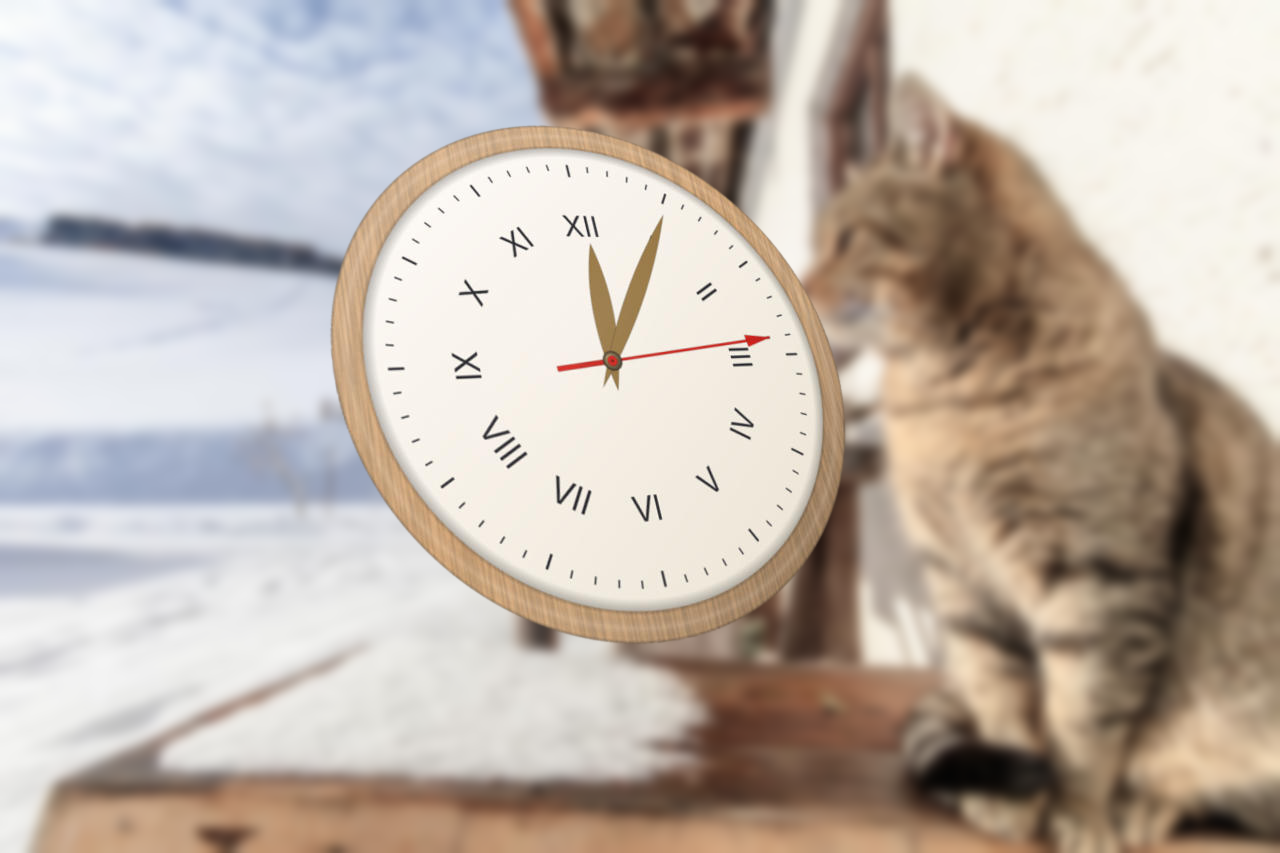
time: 12:05:14
